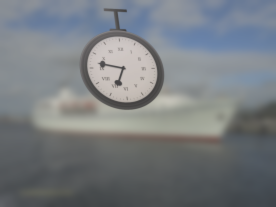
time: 6:47
